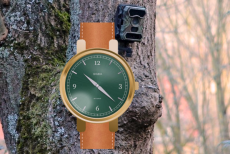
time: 10:22
